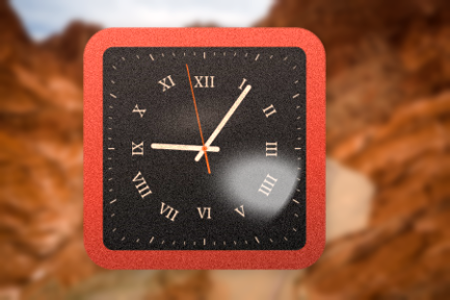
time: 9:05:58
